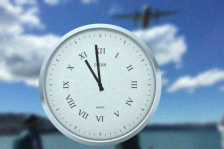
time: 10:59
